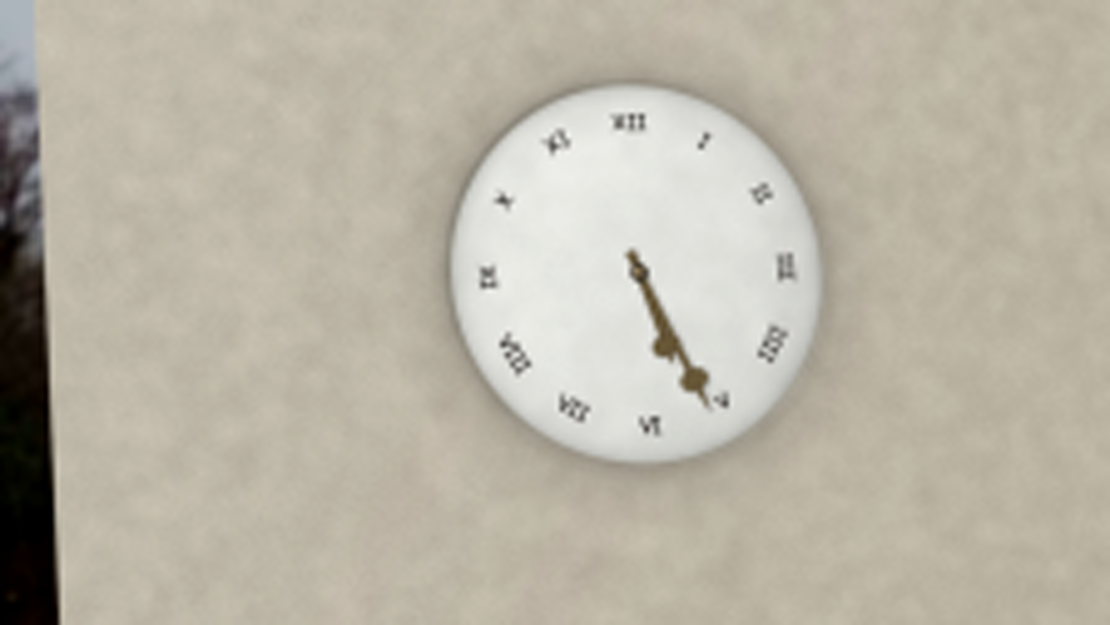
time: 5:26
